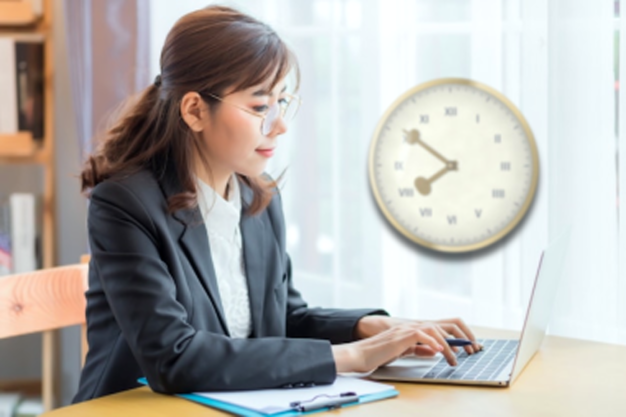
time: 7:51
